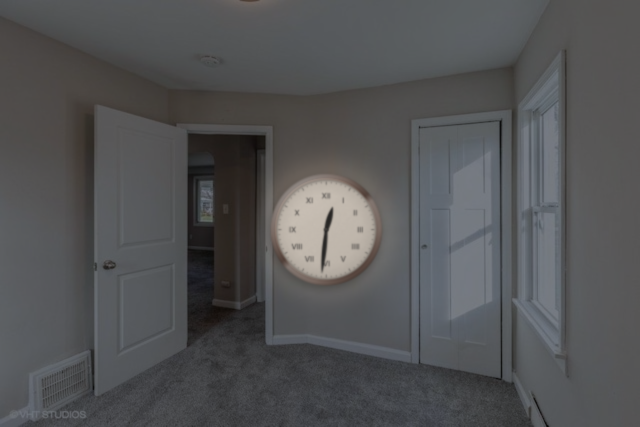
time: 12:31
